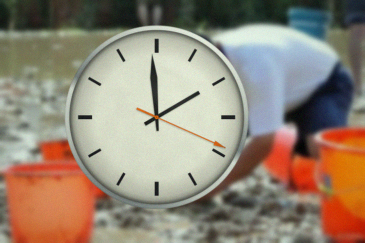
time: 1:59:19
